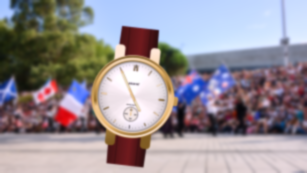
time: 4:55
